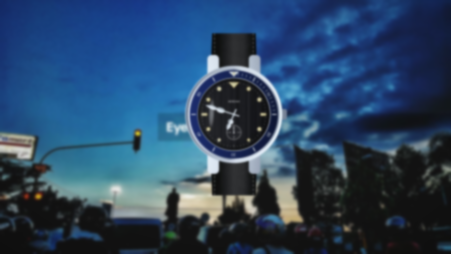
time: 6:48
